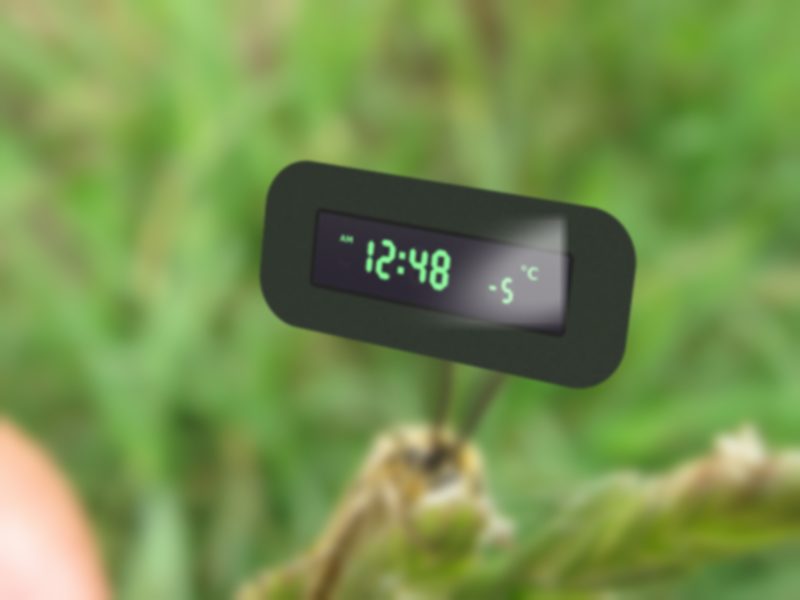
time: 12:48
